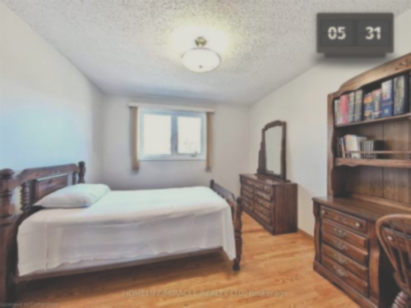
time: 5:31
